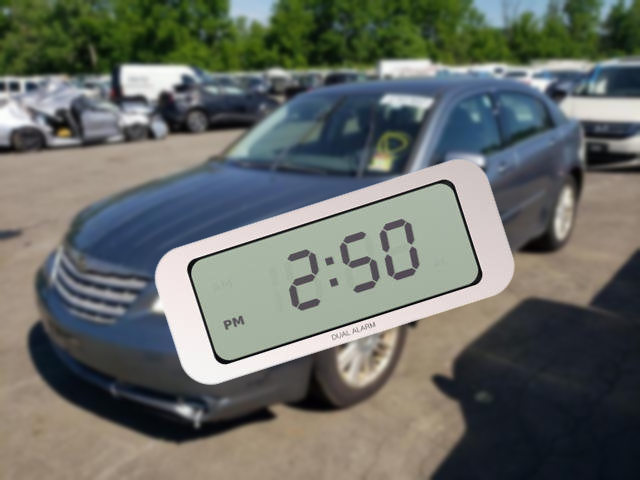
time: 2:50
